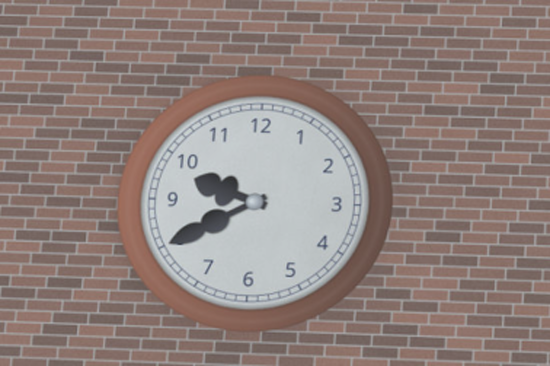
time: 9:40
